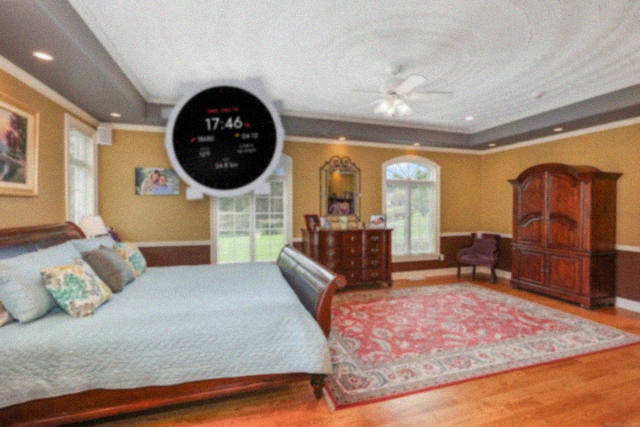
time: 17:46
